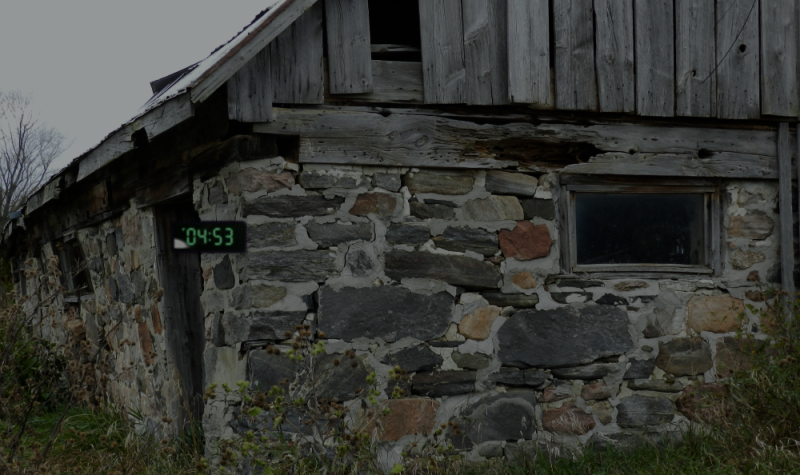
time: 4:53
